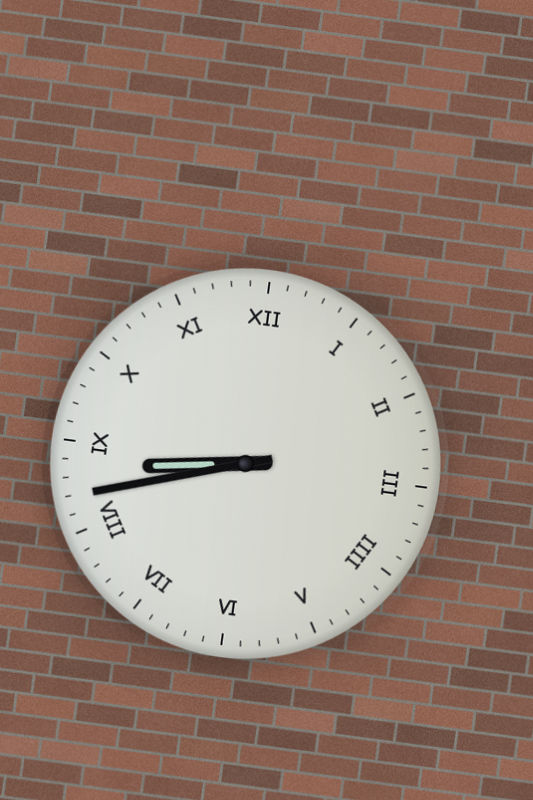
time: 8:42
